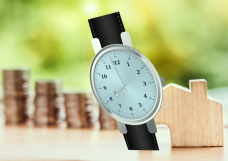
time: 7:58
